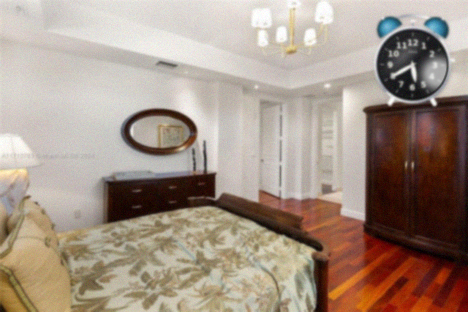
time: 5:40
